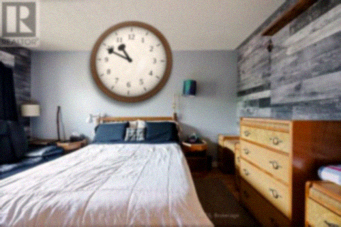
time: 10:49
